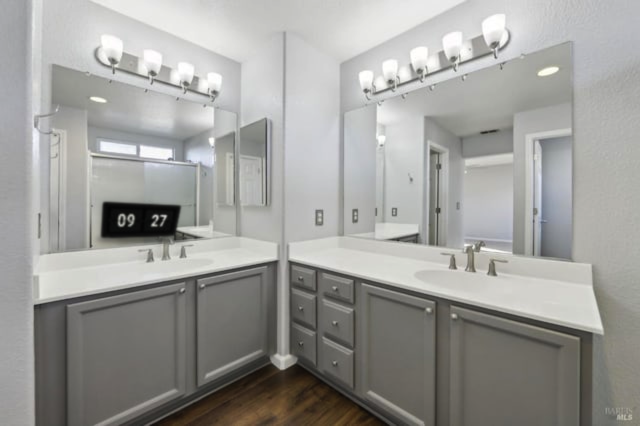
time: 9:27
